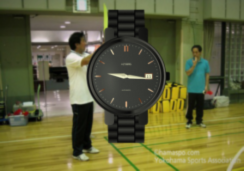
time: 9:16
